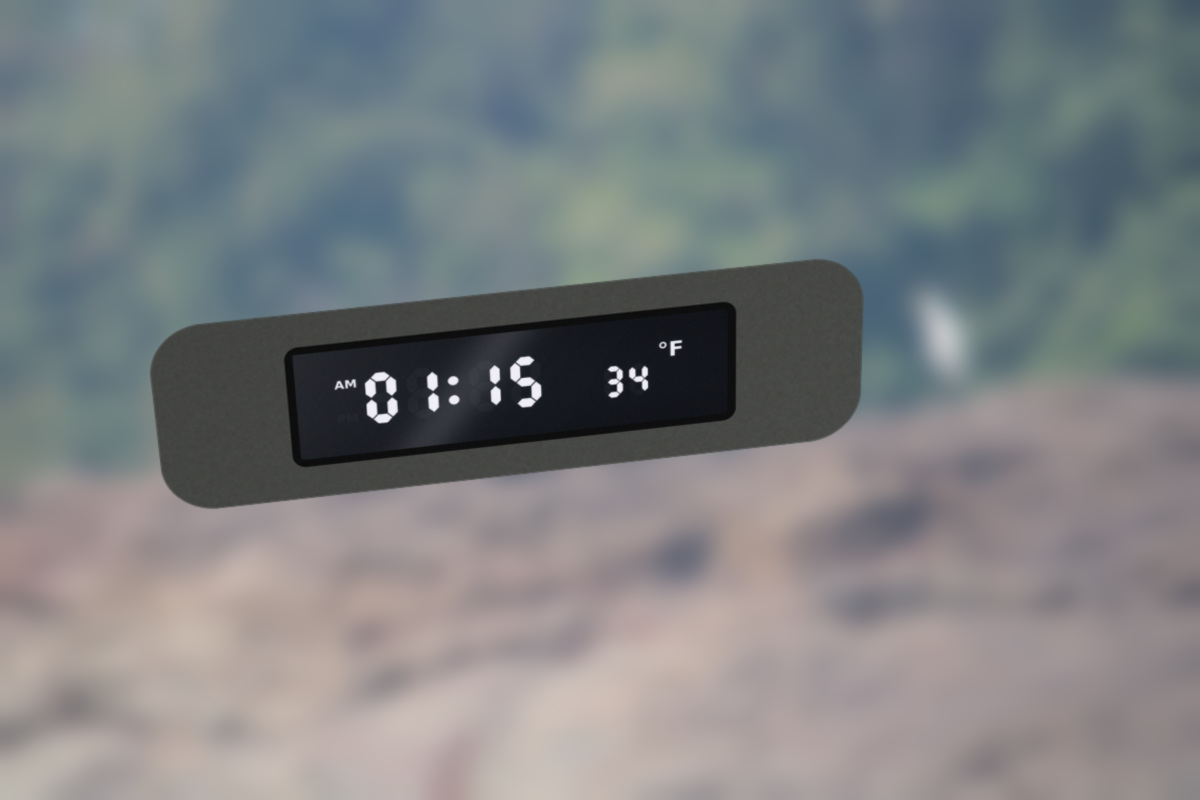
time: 1:15
